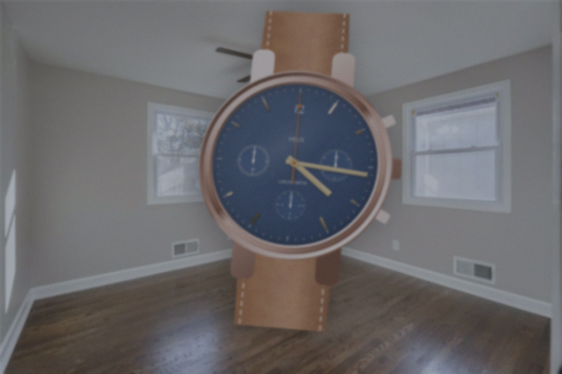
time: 4:16
